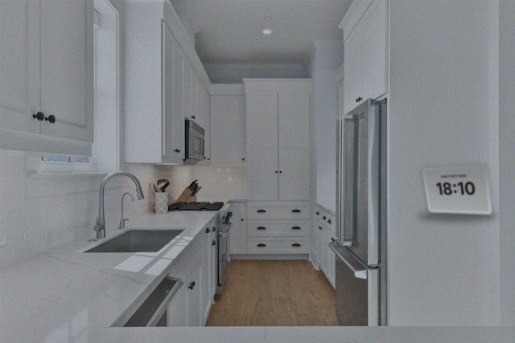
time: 18:10
